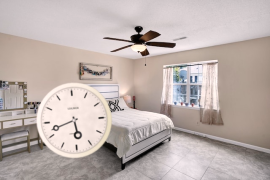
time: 5:42
